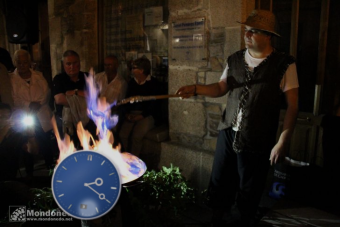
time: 2:20
